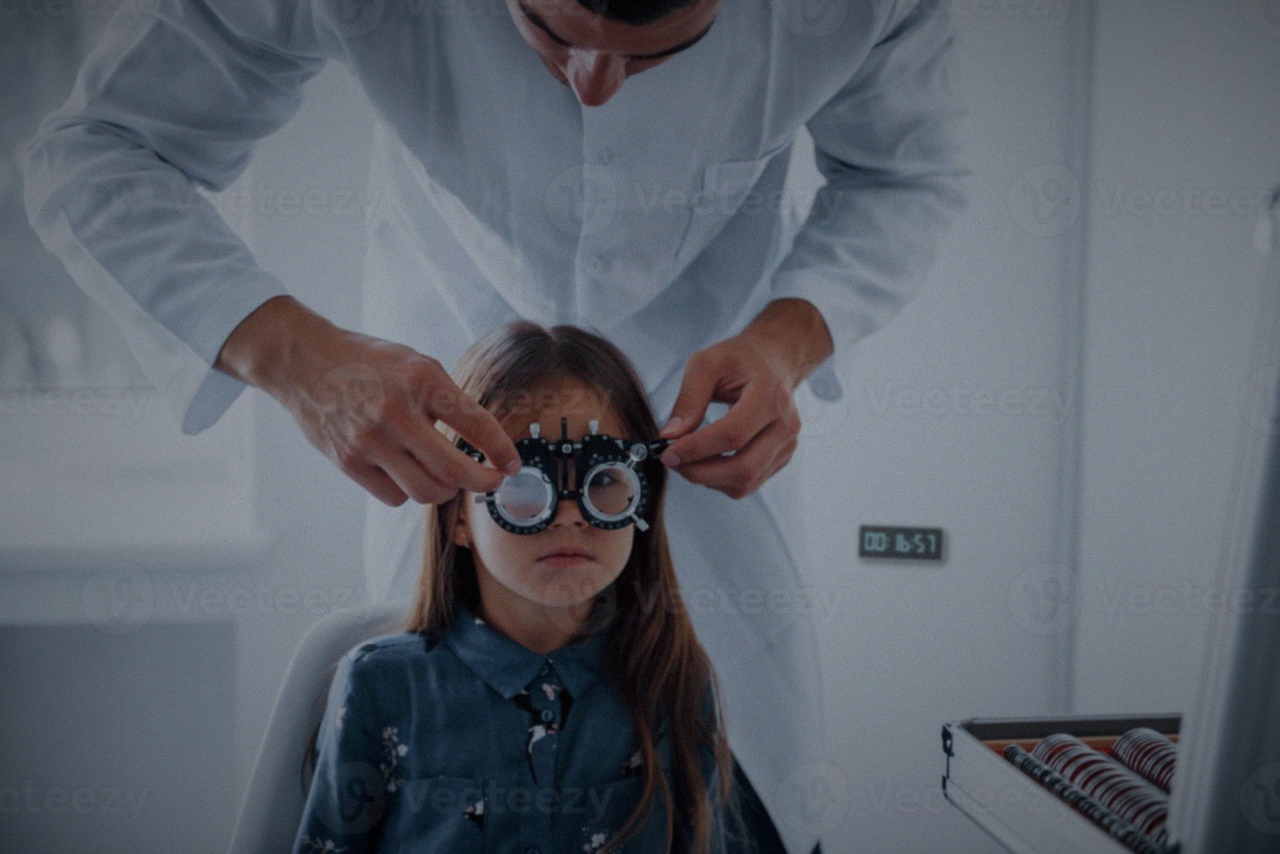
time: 0:16:57
